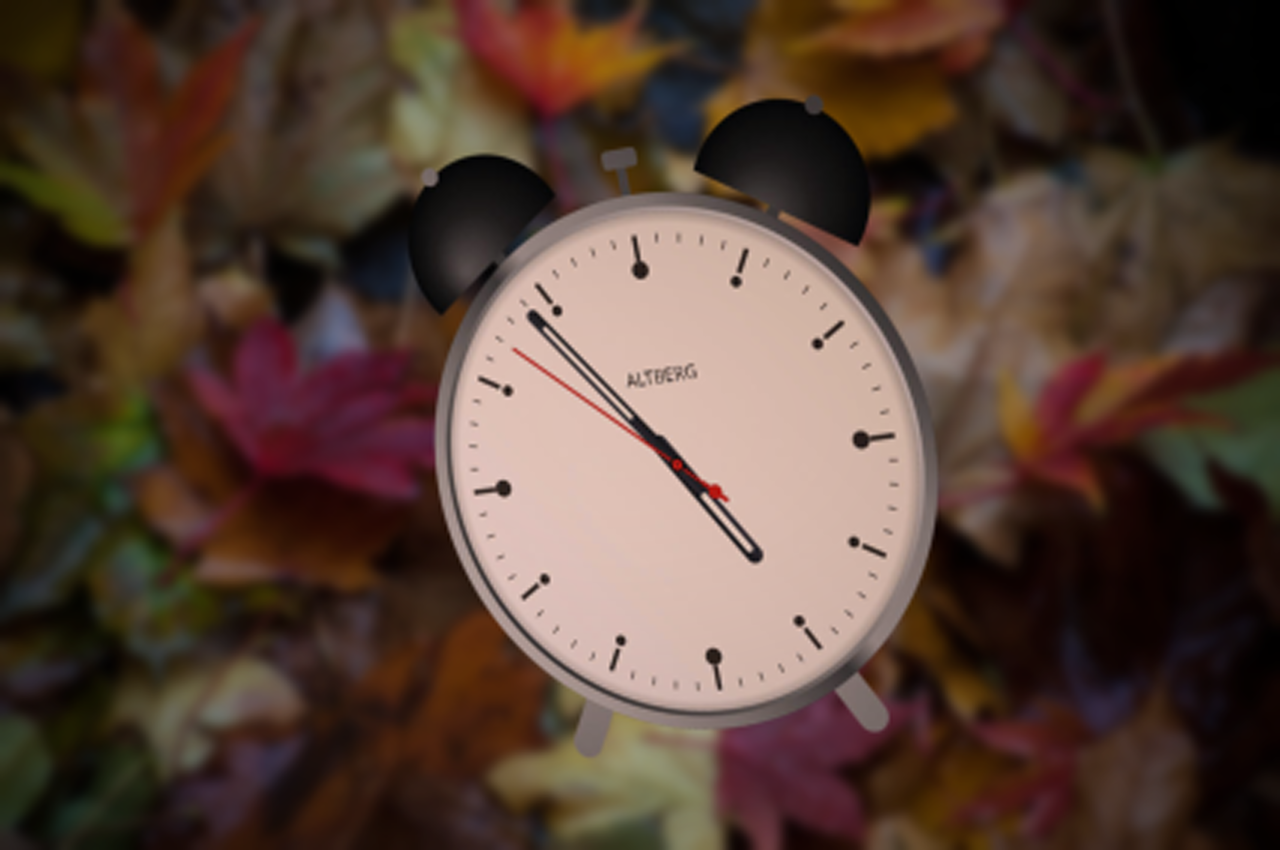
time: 4:53:52
